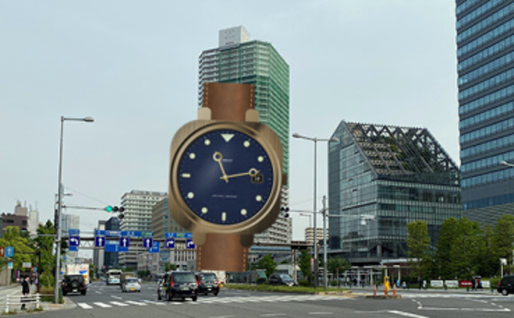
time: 11:13
